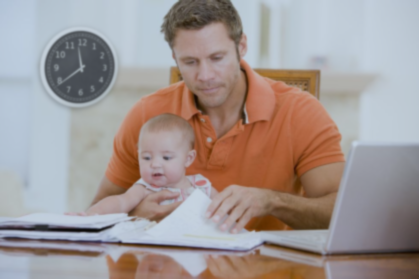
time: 11:39
